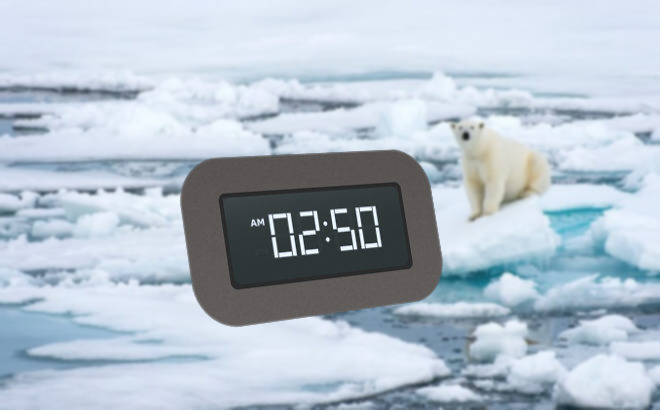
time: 2:50
